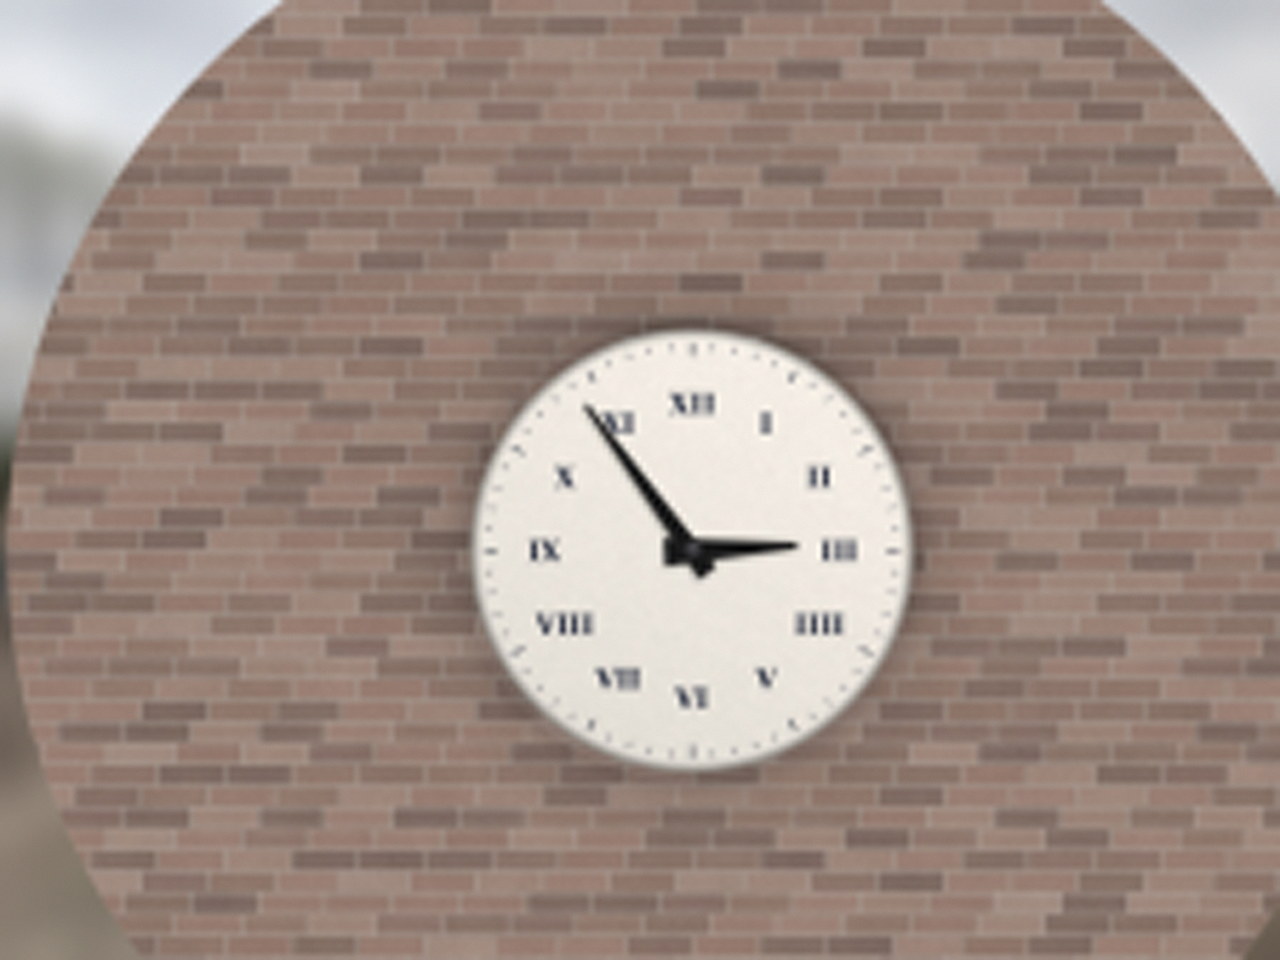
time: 2:54
